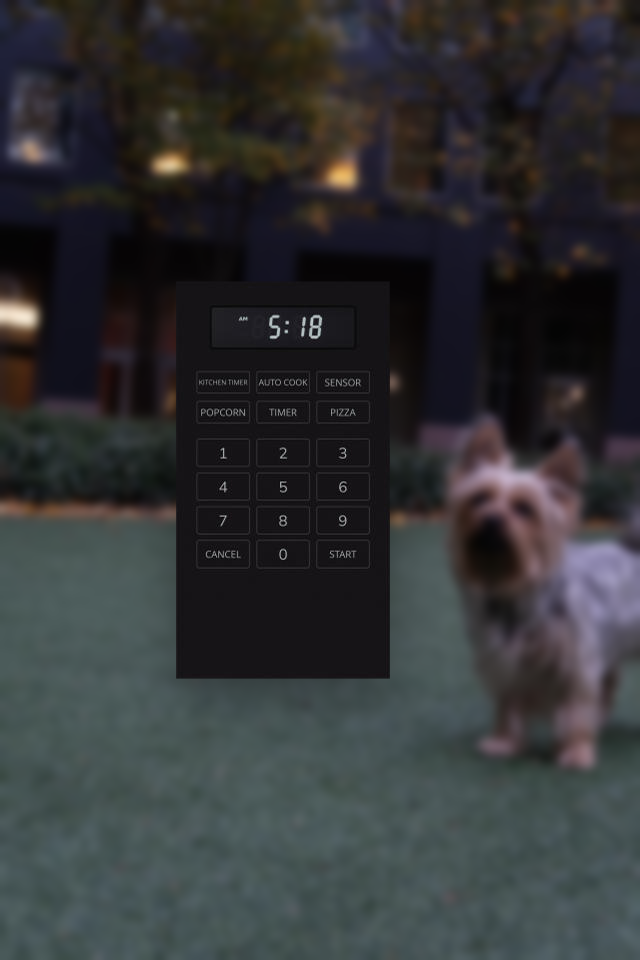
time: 5:18
